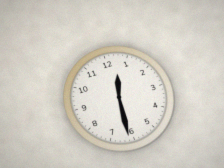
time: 12:31
